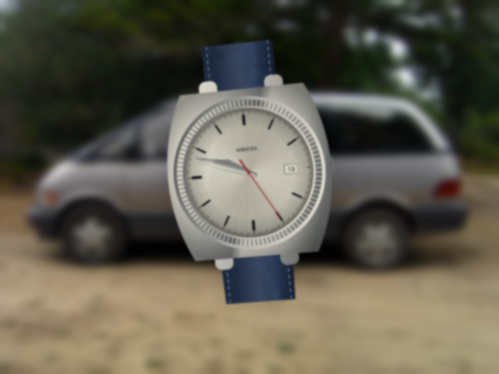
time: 9:48:25
